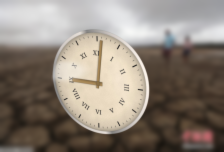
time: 9:01
